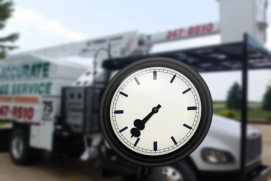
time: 7:37
